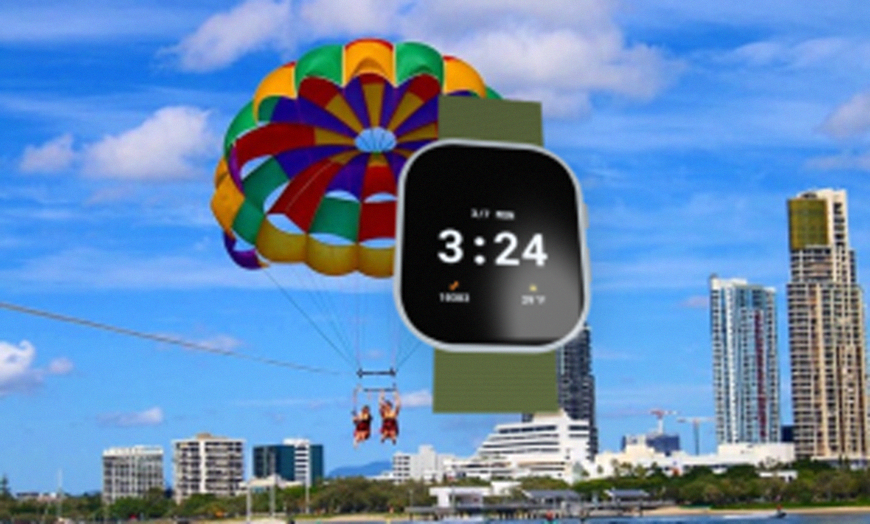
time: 3:24
